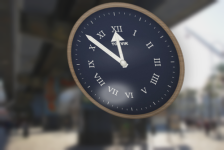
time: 11:52
